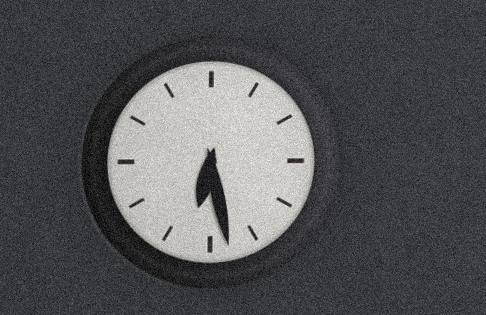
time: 6:28
